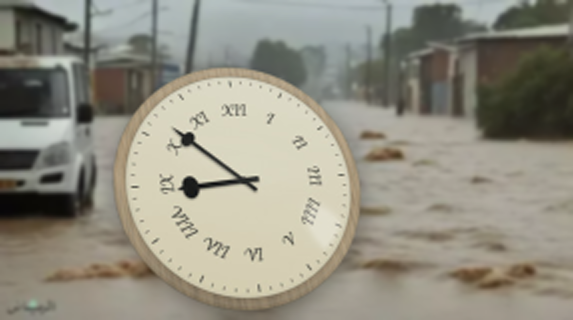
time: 8:52
